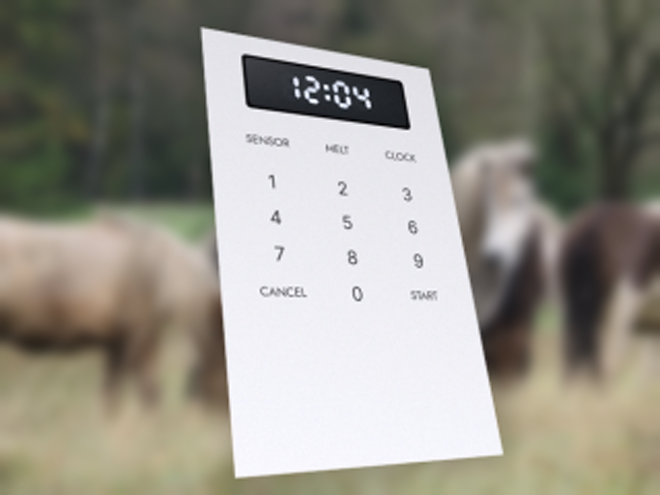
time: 12:04
